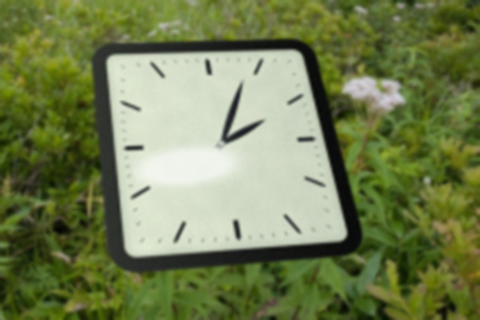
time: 2:04
